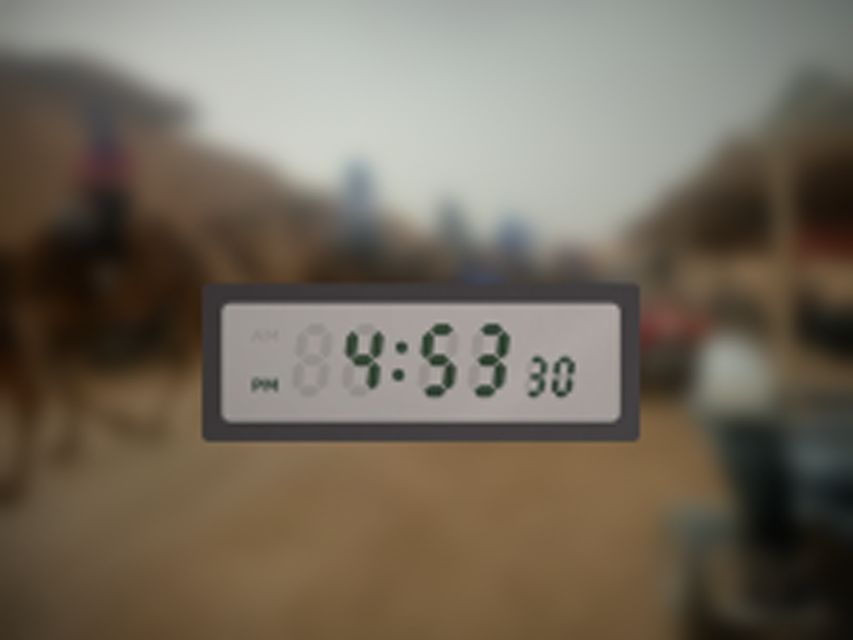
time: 4:53:30
